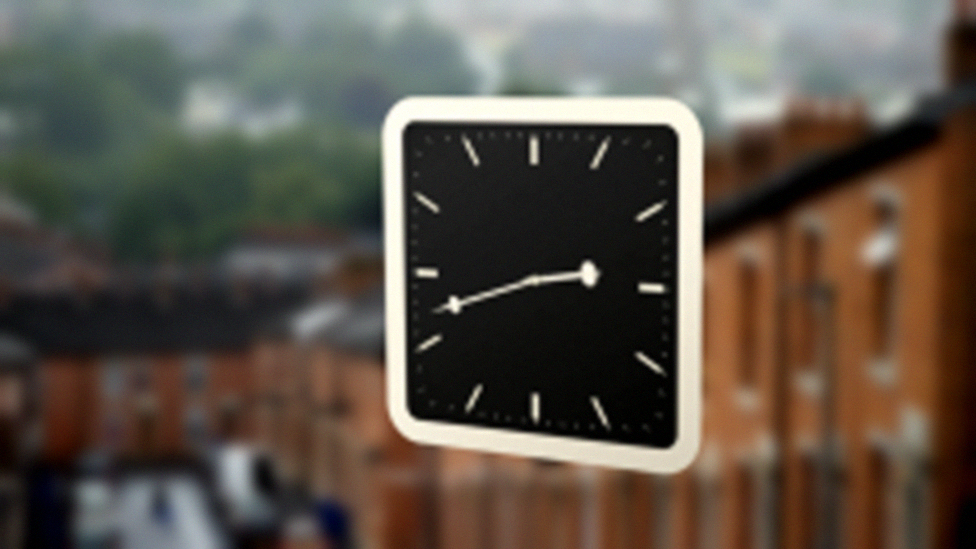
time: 2:42
